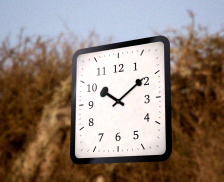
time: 10:09
